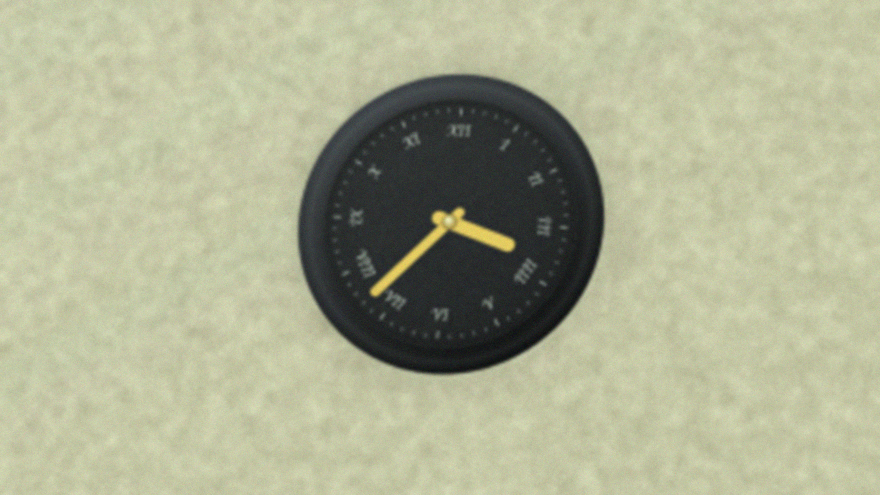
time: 3:37
